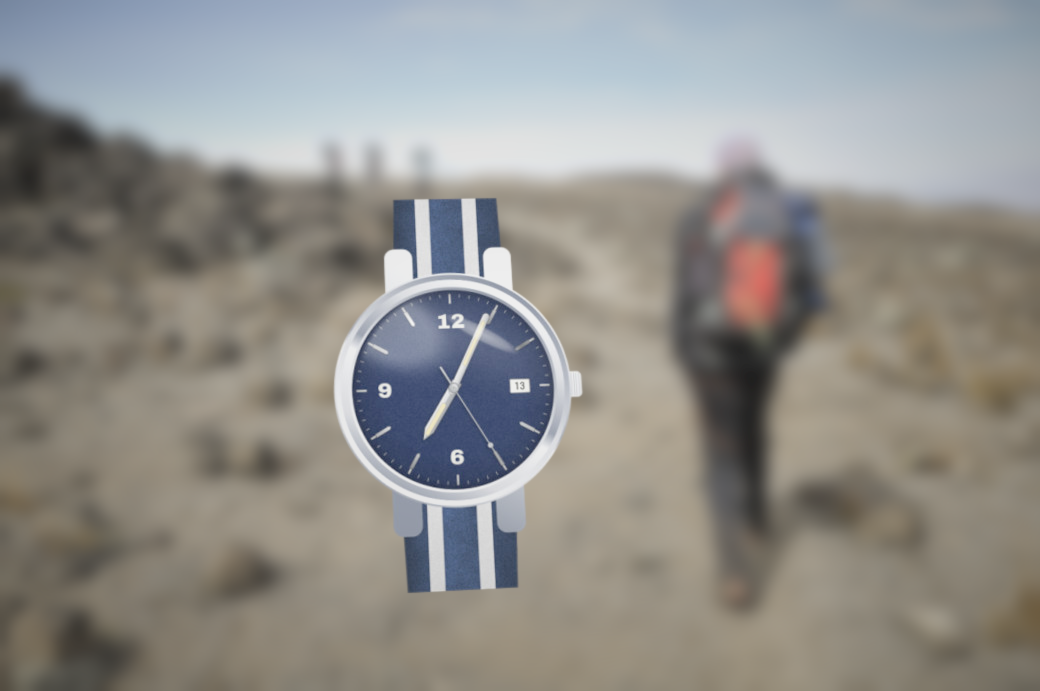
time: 7:04:25
